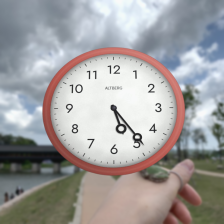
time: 5:24
